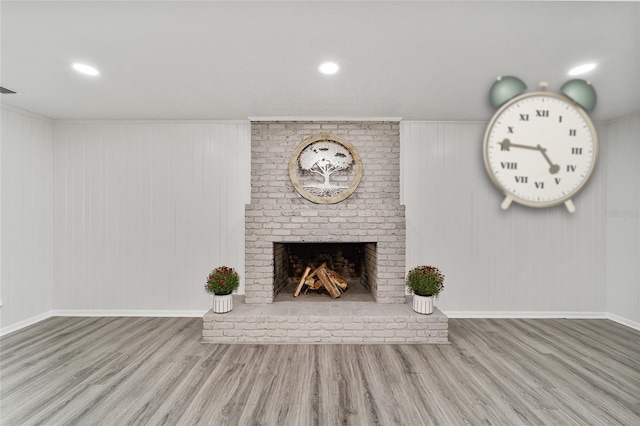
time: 4:46
